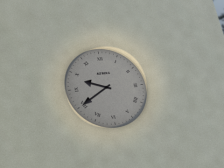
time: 9:40
